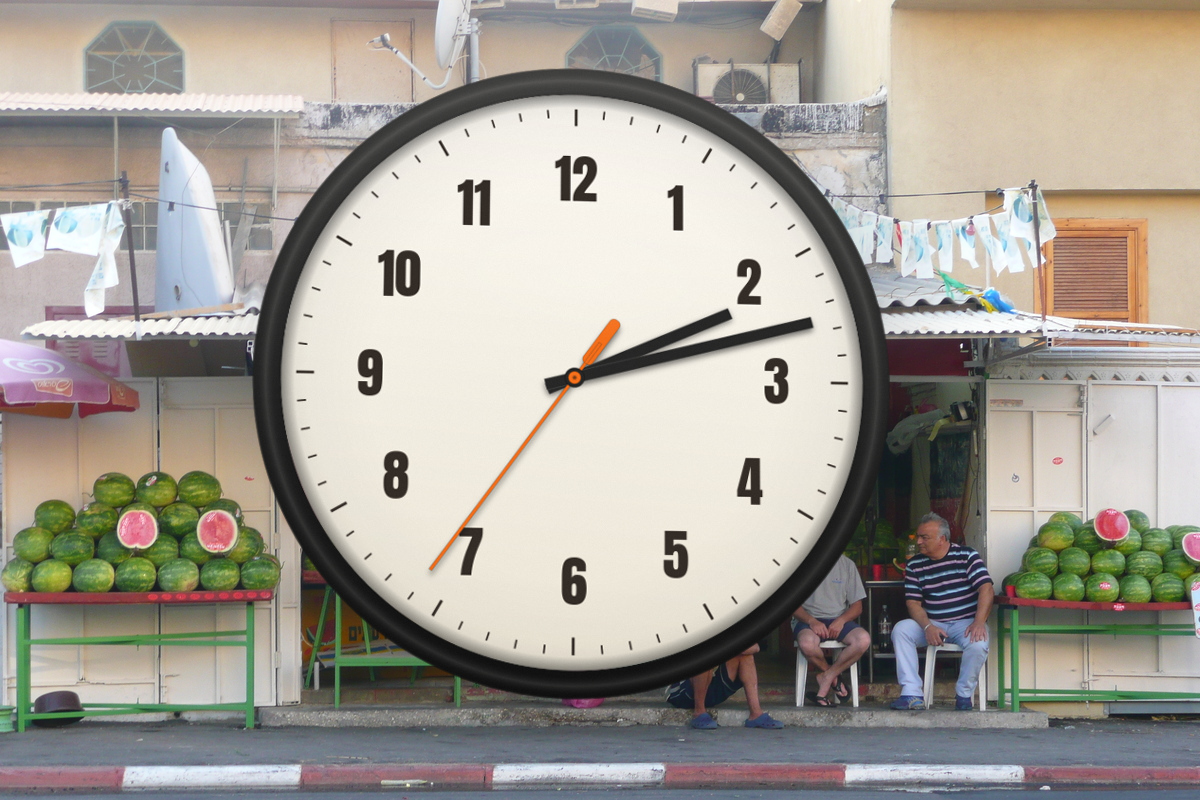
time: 2:12:36
